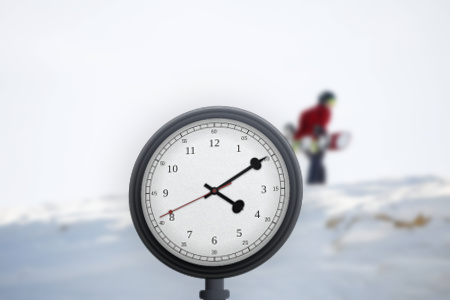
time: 4:09:41
